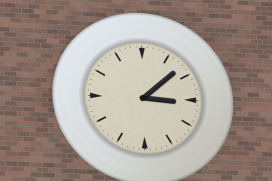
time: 3:08
